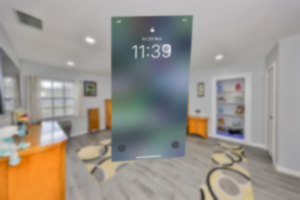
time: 11:39
